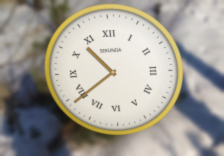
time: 10:39
